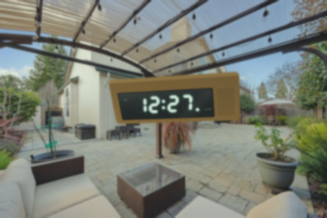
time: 12:27
